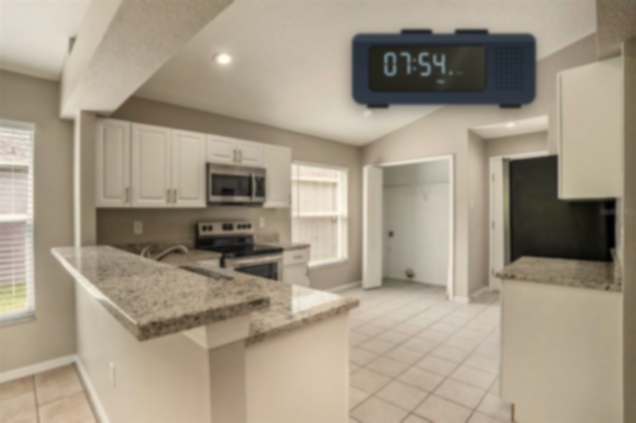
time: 7:54
